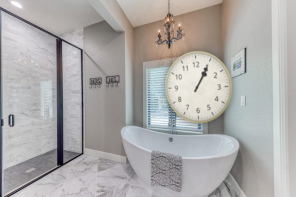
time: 1:05
